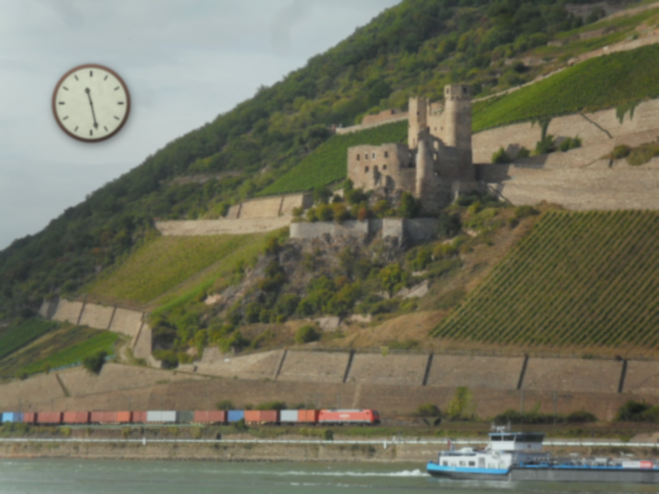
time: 11:28
